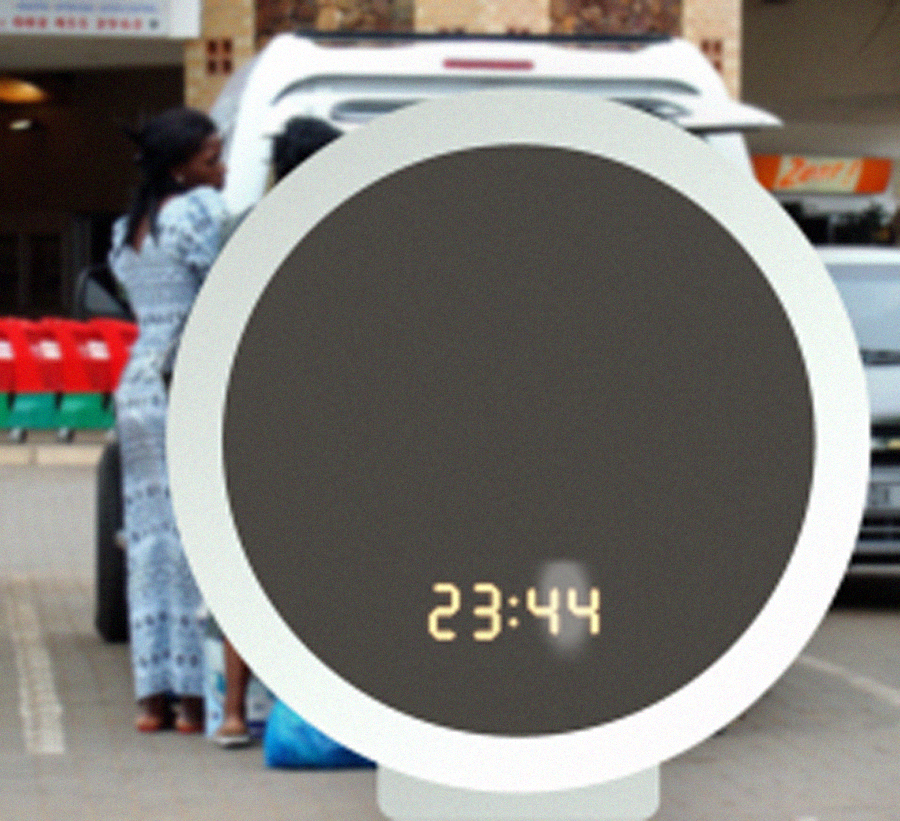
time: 23:44
